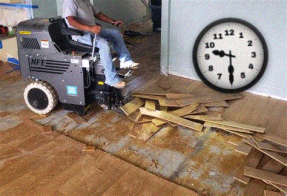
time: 9:30
